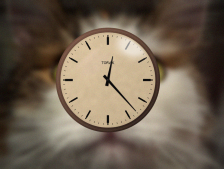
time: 12:23
